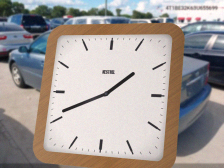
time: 1:41
